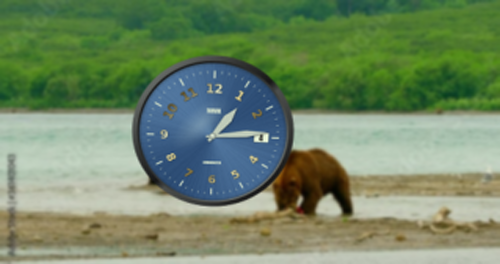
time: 1:14
